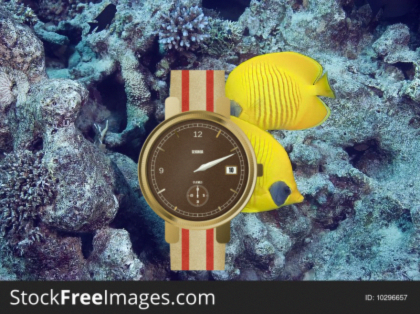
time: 2:11
